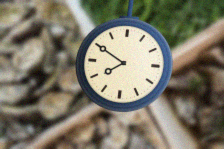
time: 7:50
